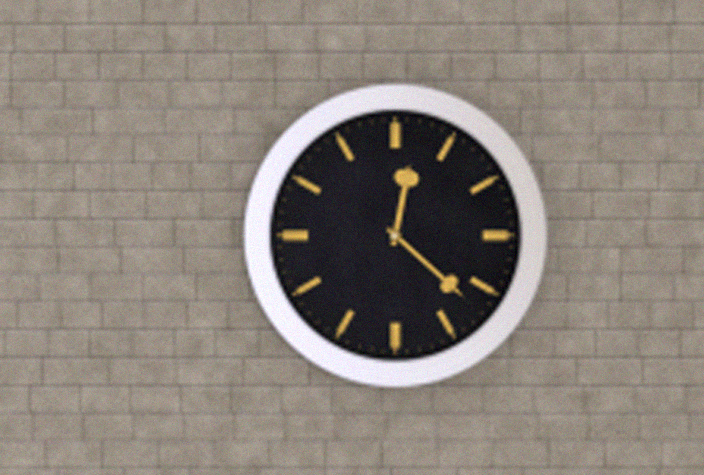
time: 12:22
